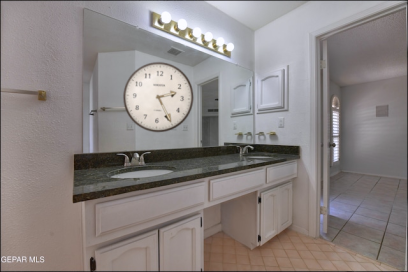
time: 2:25
